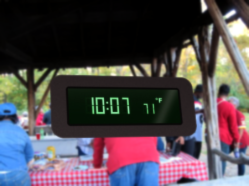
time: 10:07
